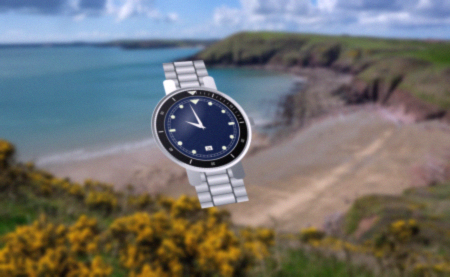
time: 9:58
